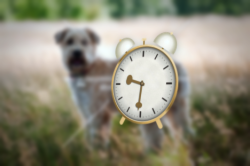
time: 9:31
